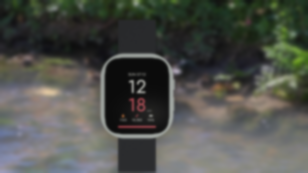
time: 12:18
